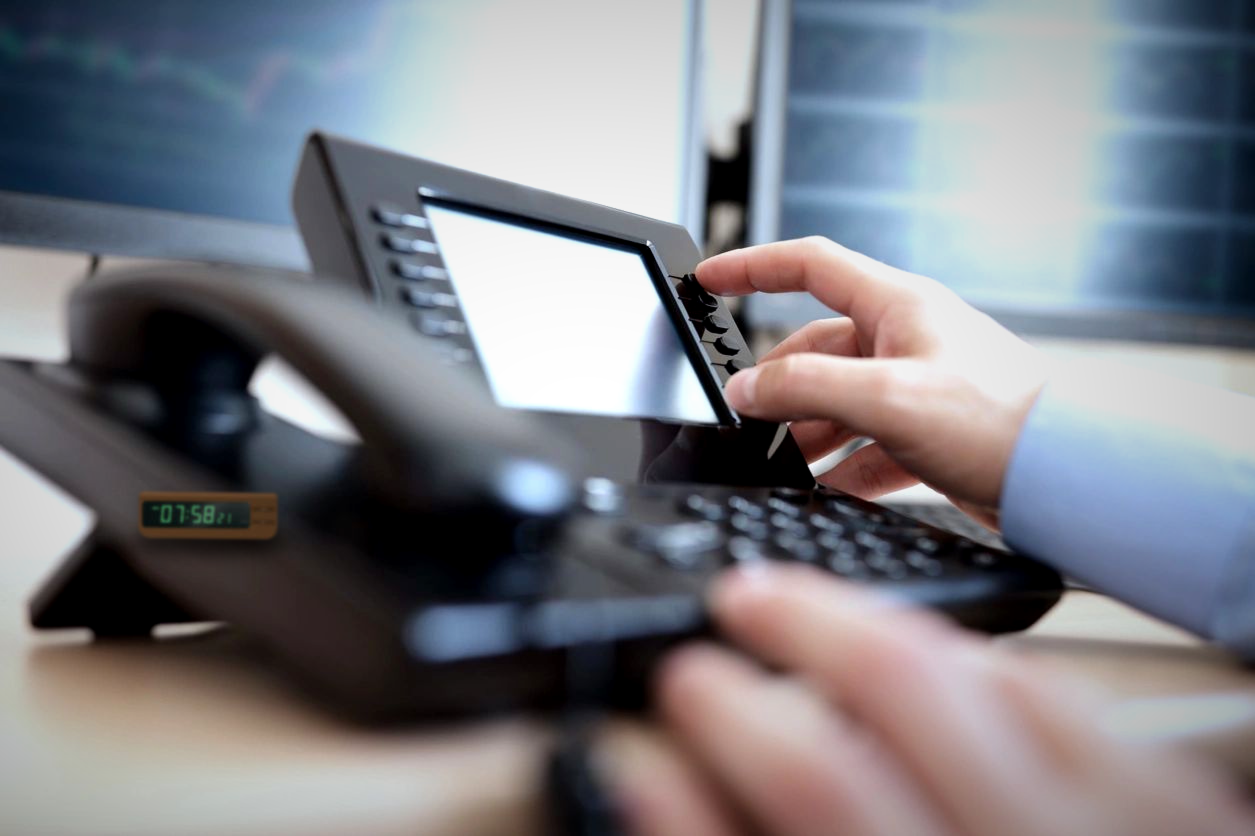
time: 7:58
